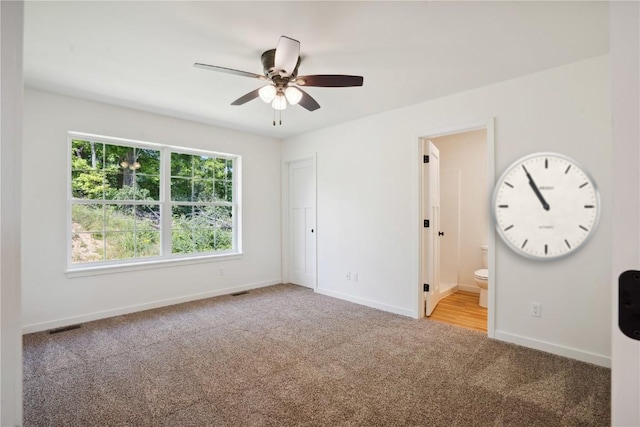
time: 10:55
